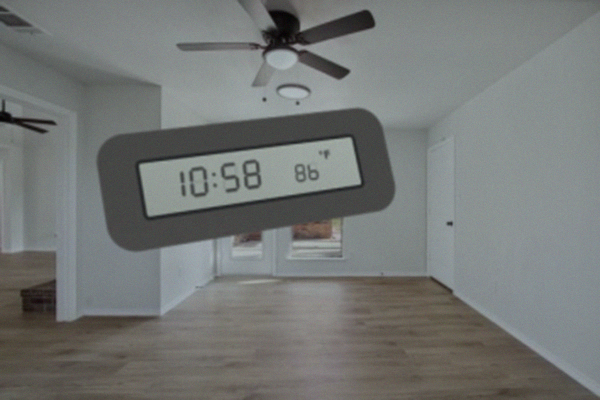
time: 10:58
